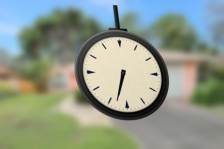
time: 6:33
